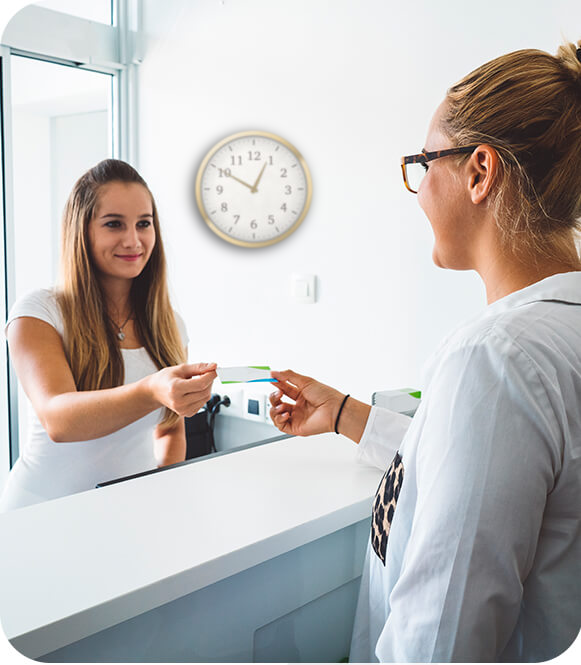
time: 12:50
